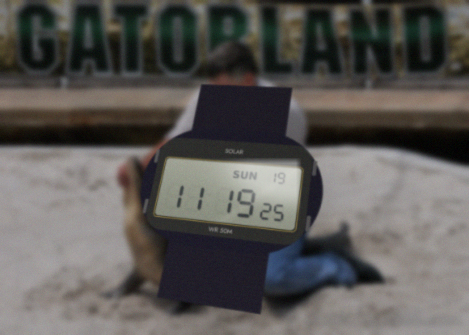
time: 11:19:25
